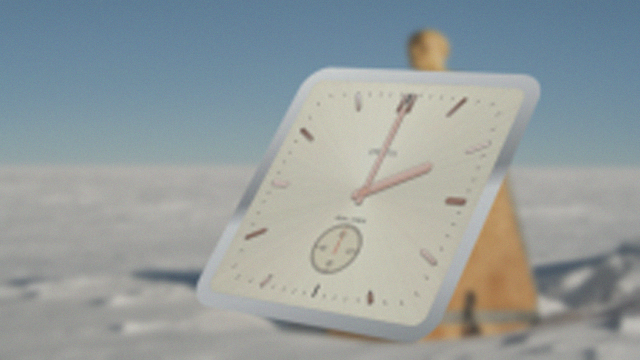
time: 2:00
